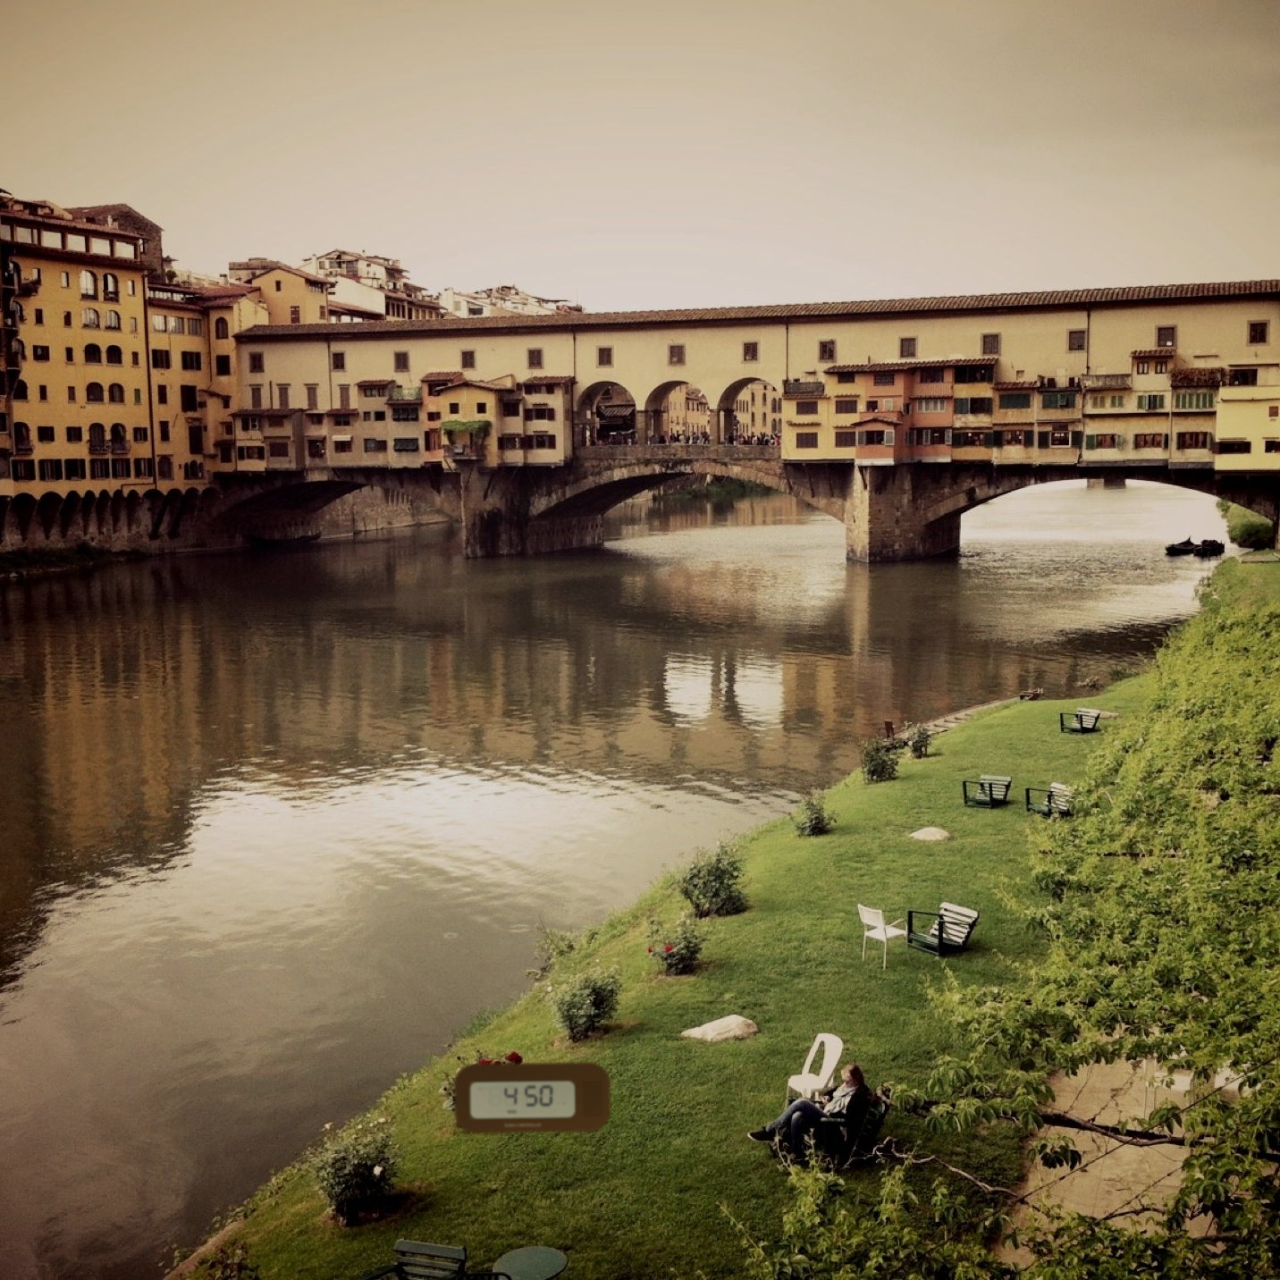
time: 4:50
